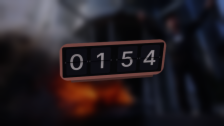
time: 1:54
